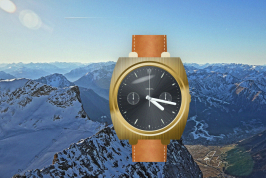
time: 4:17
